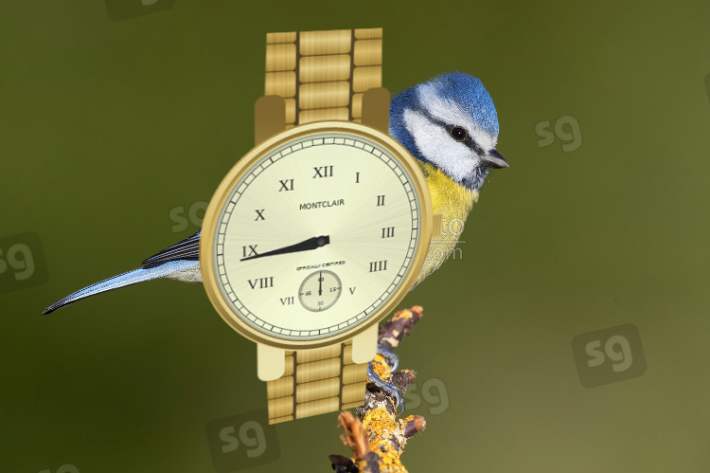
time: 8:44
